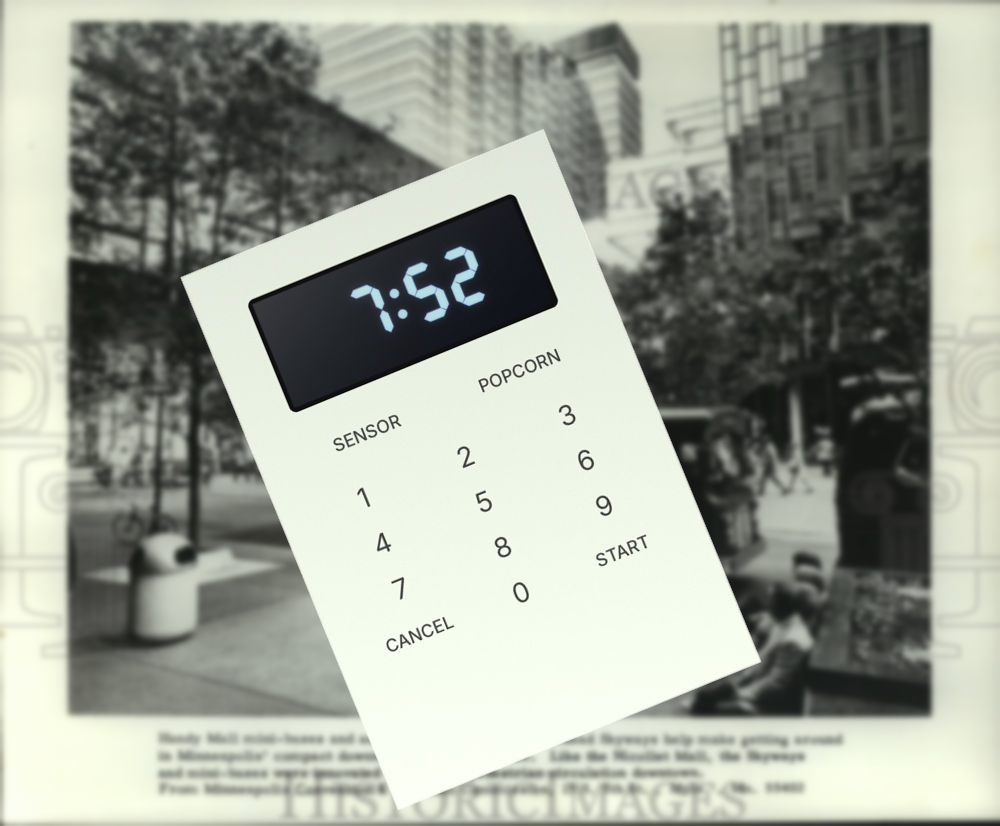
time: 7:52
